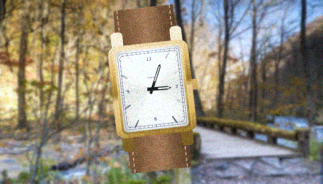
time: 3:04
